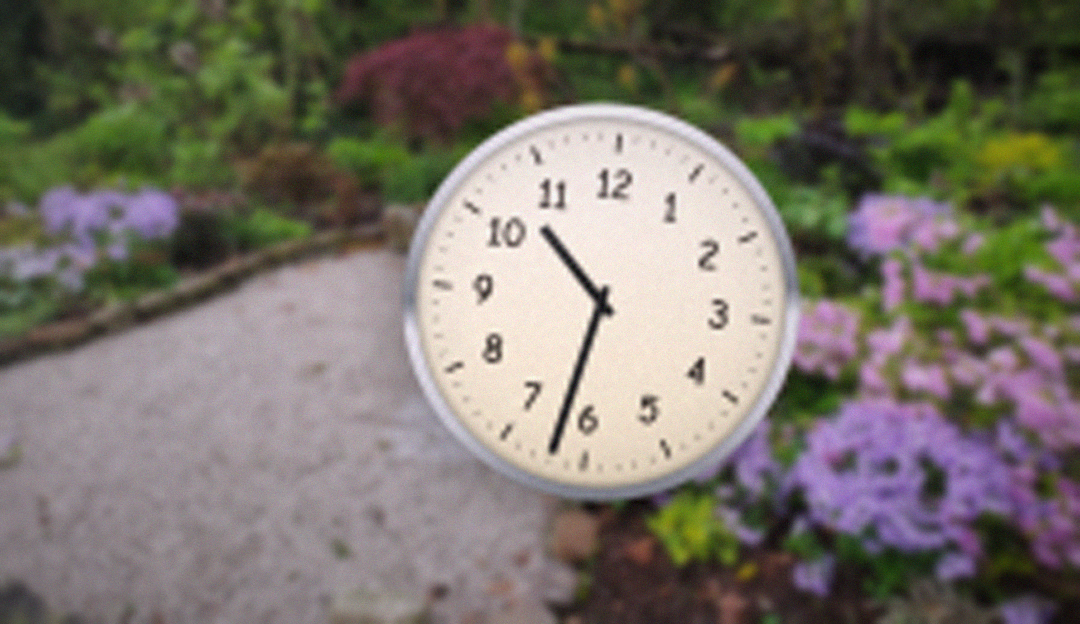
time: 10:32
